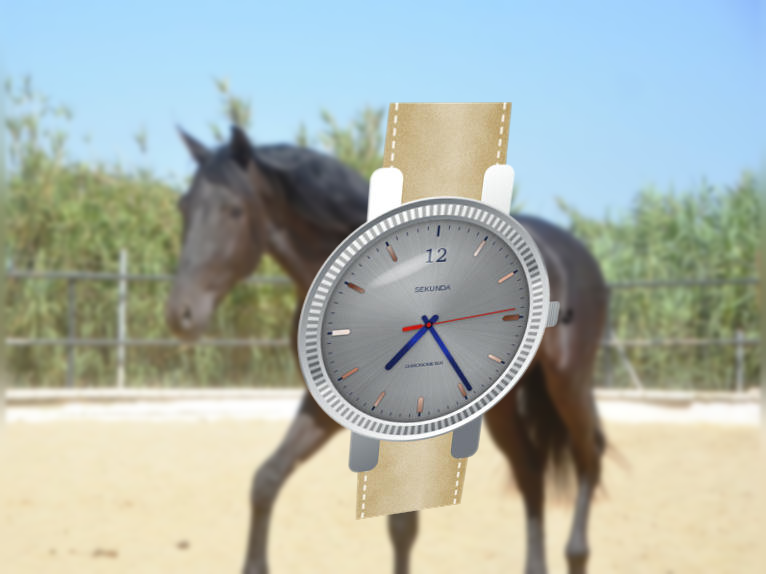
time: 7:24:14
